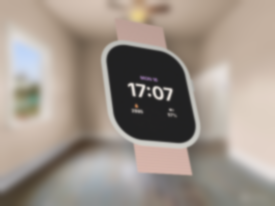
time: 17:07
